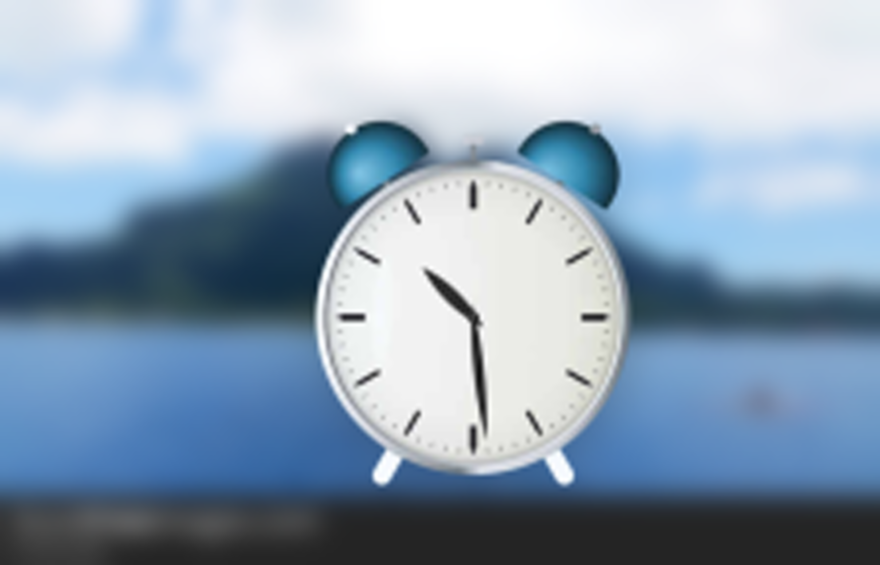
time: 10:29
